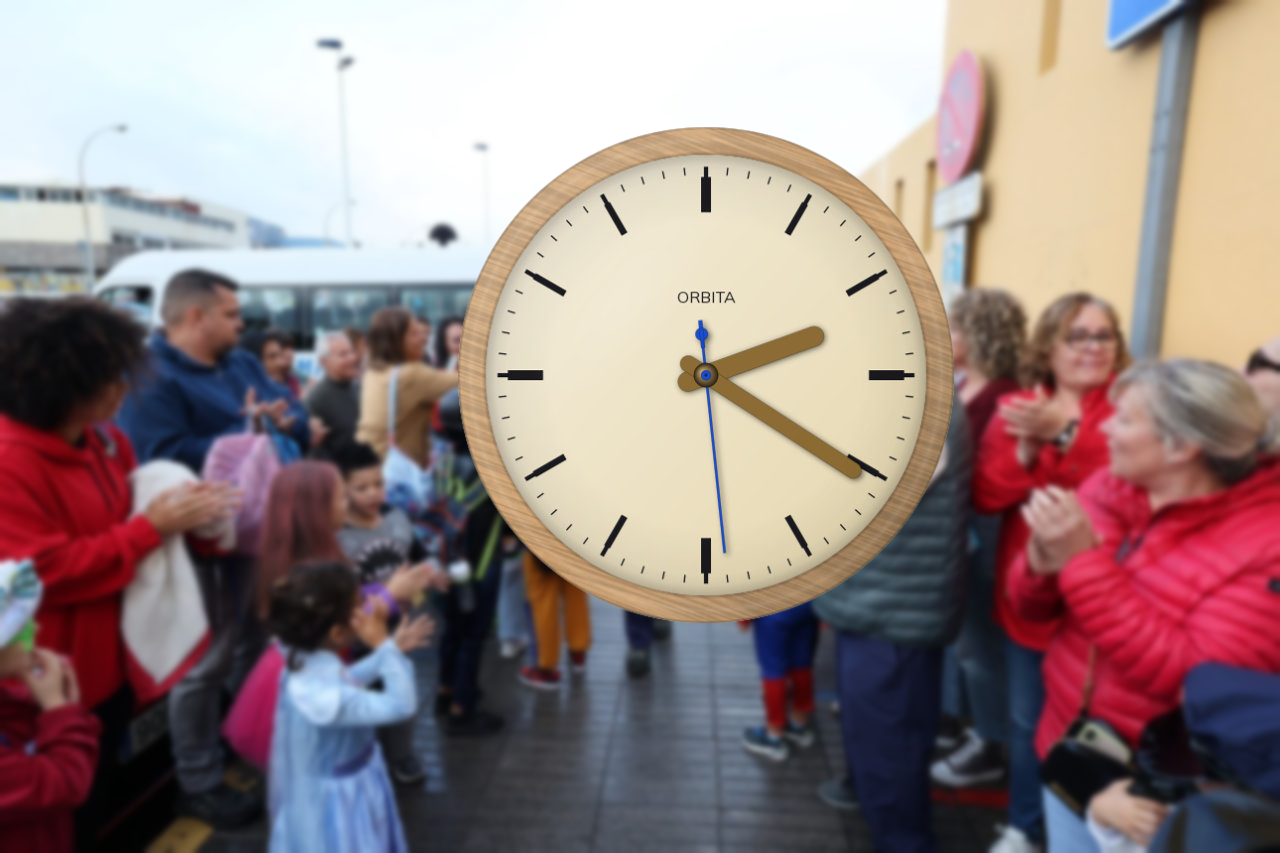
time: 2:20:29
